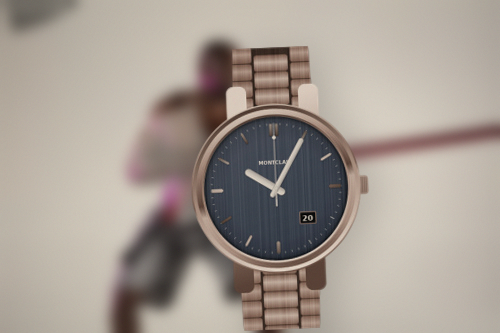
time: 10:05:00
